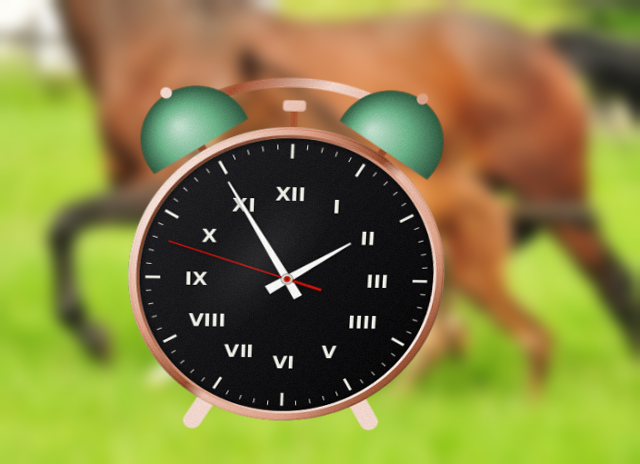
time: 1:54:48
